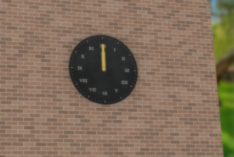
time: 12:00
